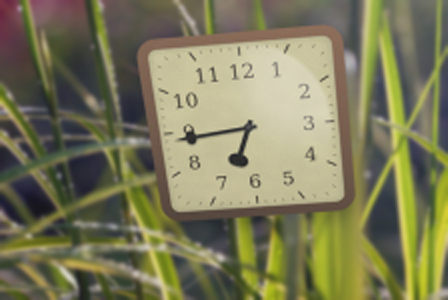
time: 6:44
